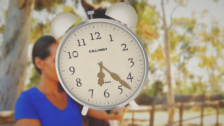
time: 6:23
